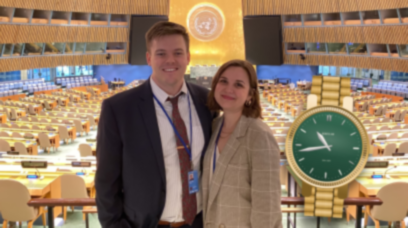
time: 10:43
